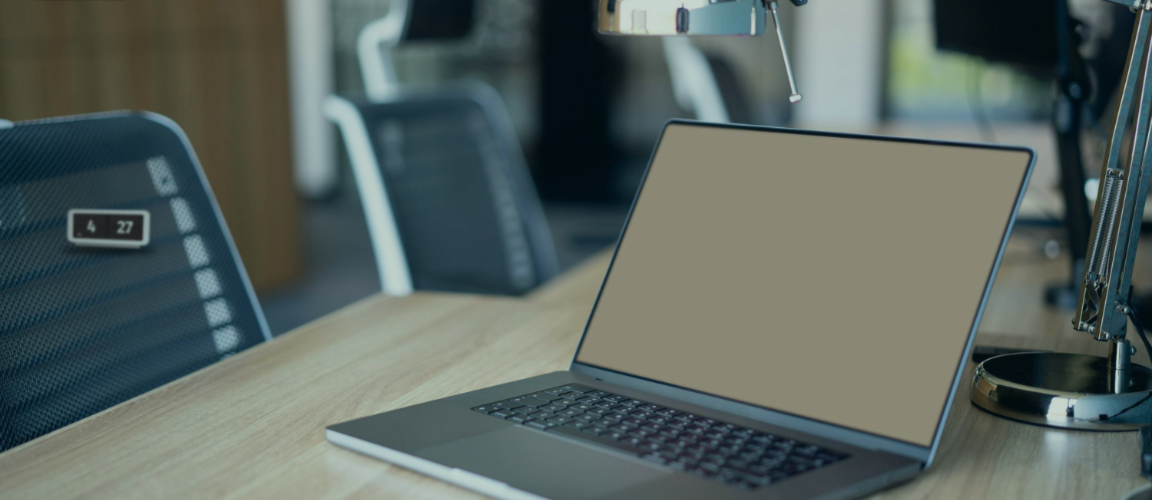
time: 4:27
